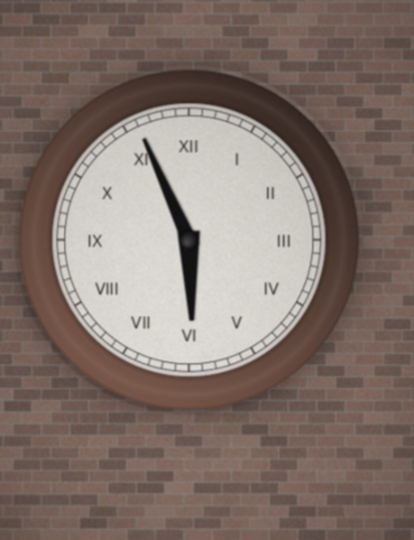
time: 5:56
